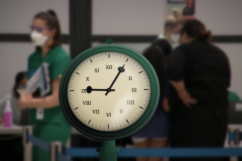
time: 9:05
